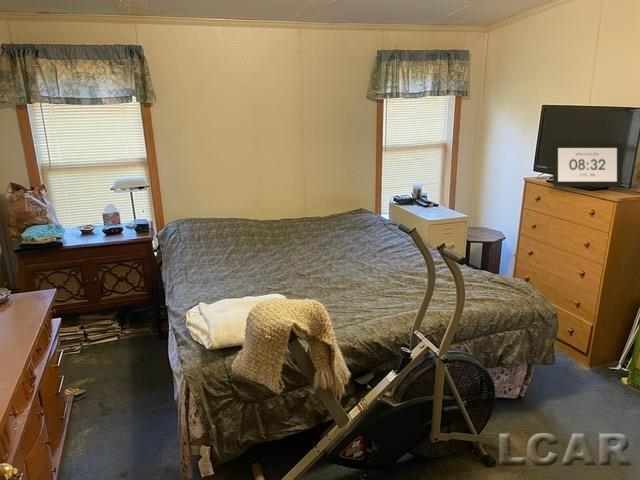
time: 8:32
